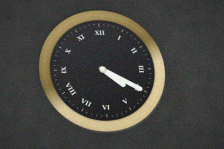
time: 4:20
